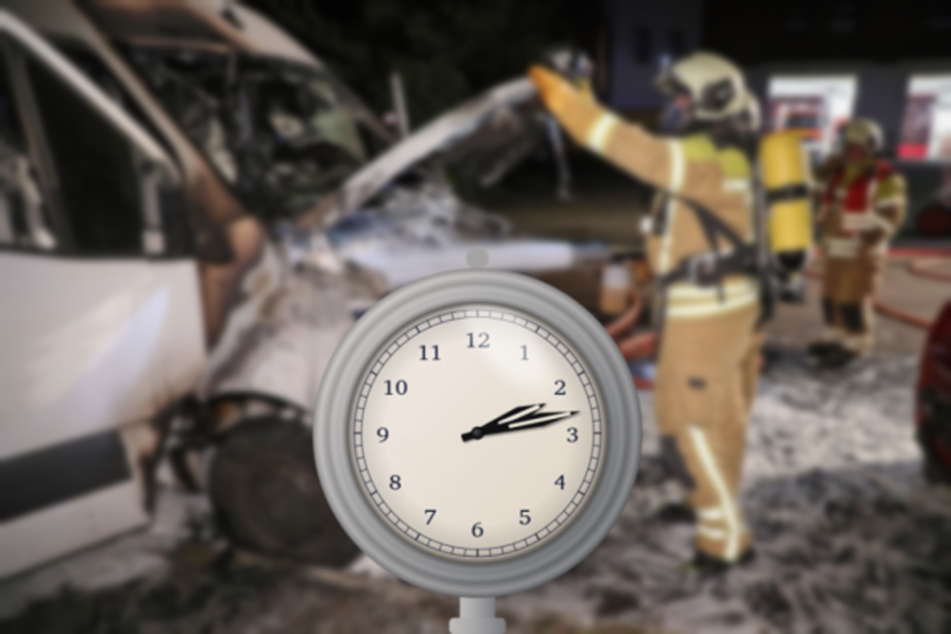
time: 2:13
